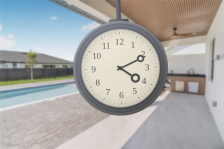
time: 4:11
